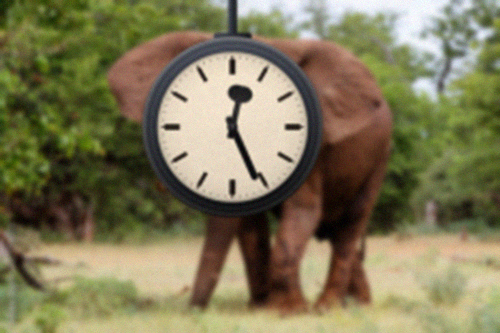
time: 12:26
